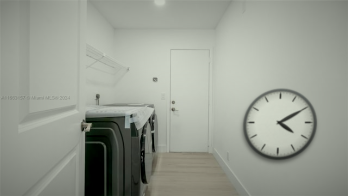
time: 4:10
